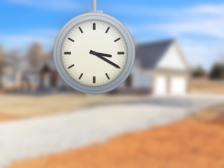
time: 3:20
